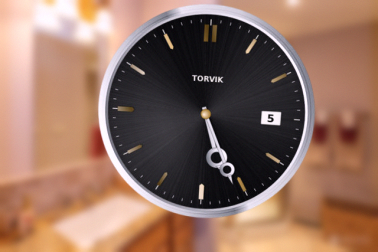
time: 5:26
